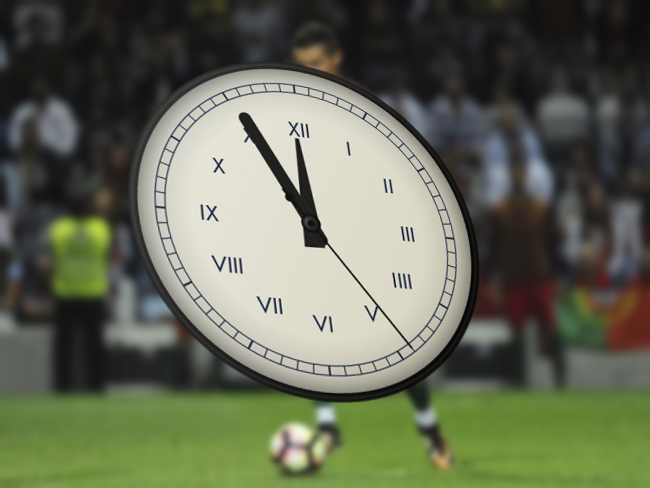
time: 11:55:24
